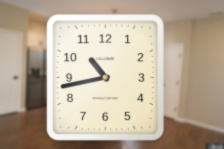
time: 10:43
